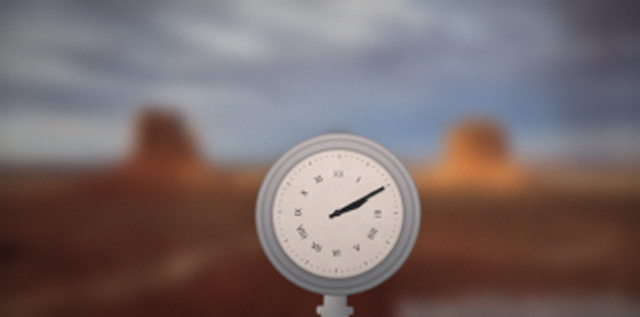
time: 2:10
